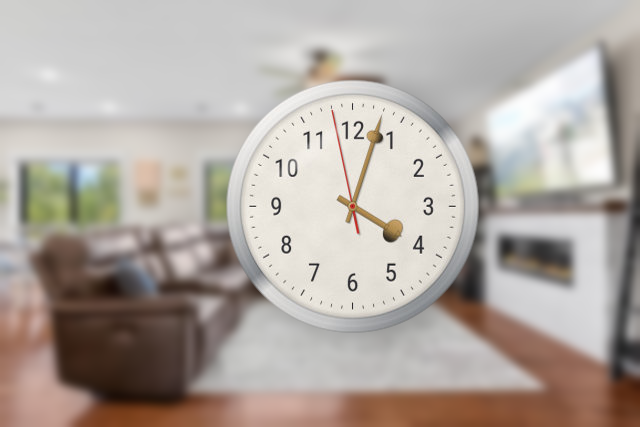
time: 4:02:58
